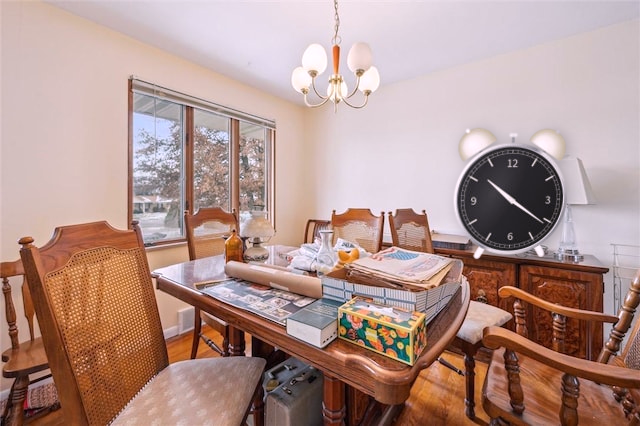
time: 10:21
